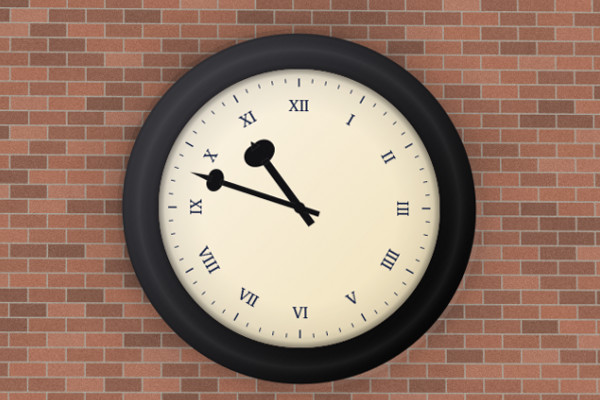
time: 10:48
